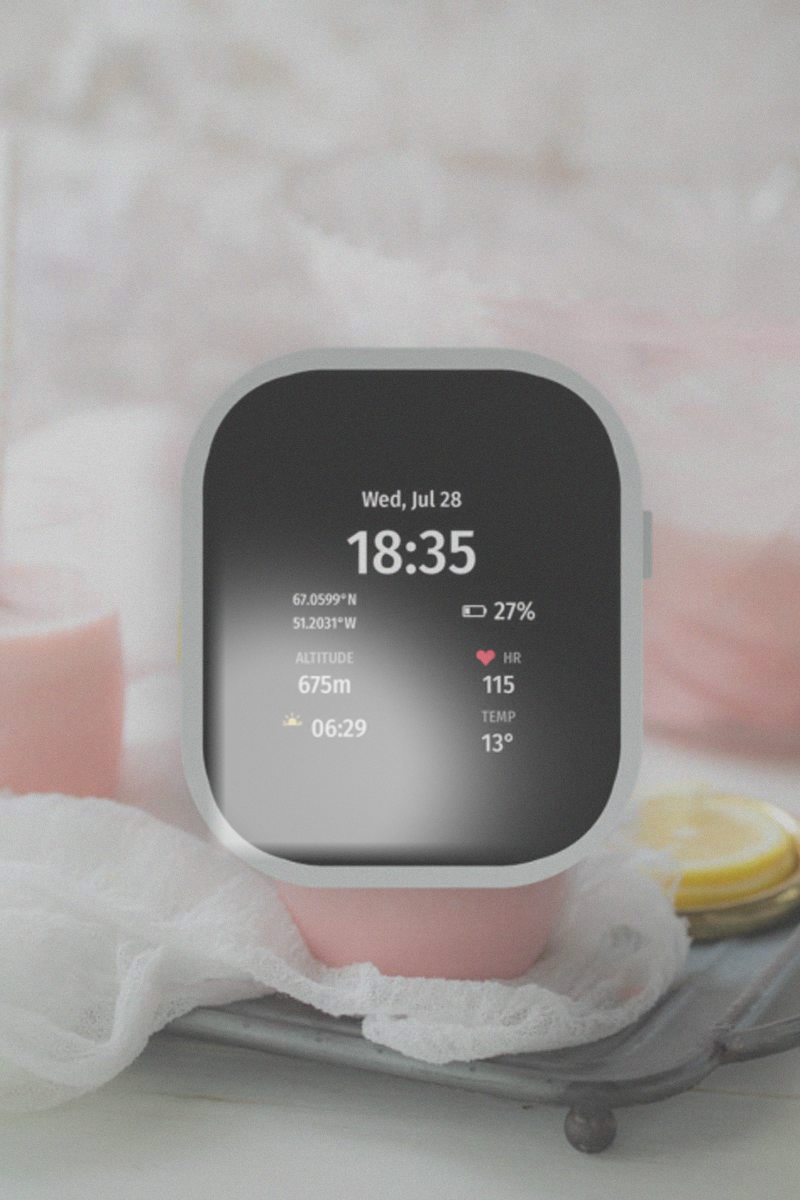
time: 18:35
